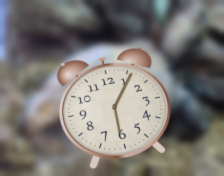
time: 6:06
